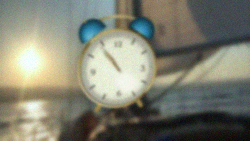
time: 10:54
